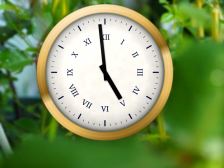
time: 4:59
